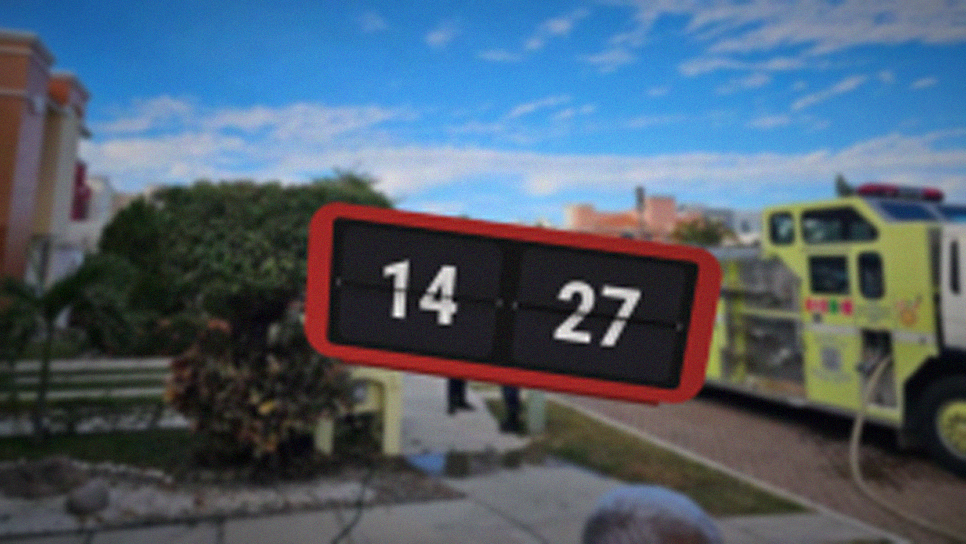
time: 14:27
